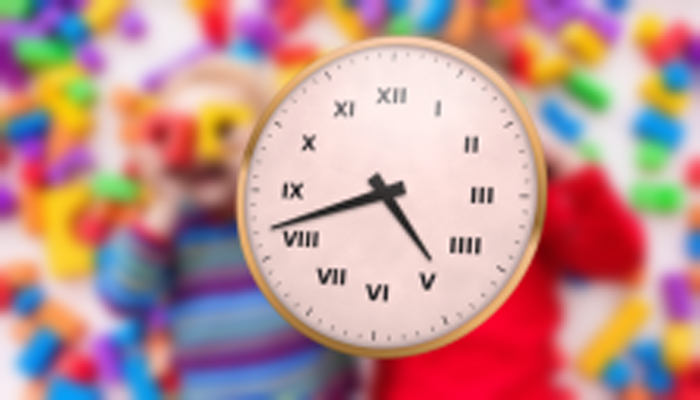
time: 4:42
